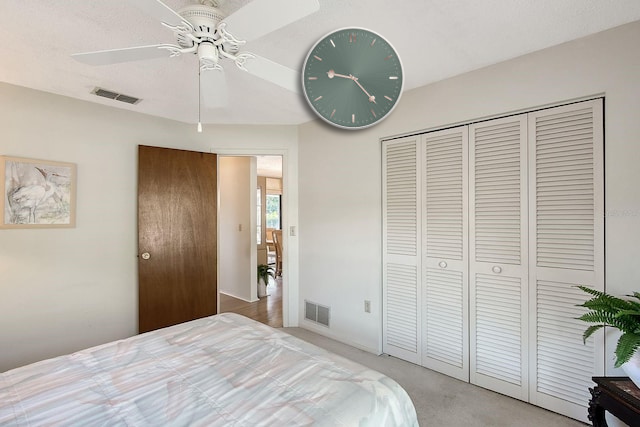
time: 9:23
